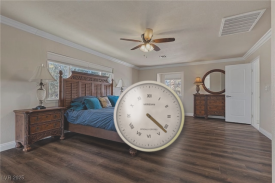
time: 4:22
